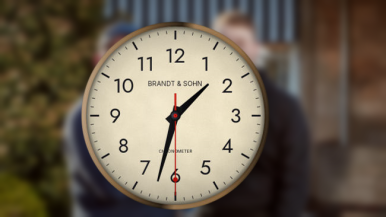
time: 1:32:30
